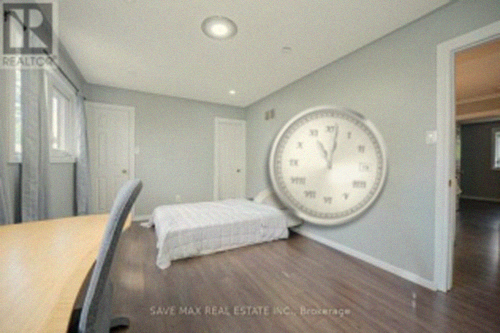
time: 11:01
